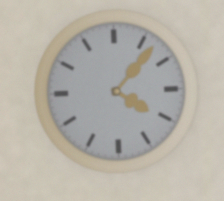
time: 4:07
